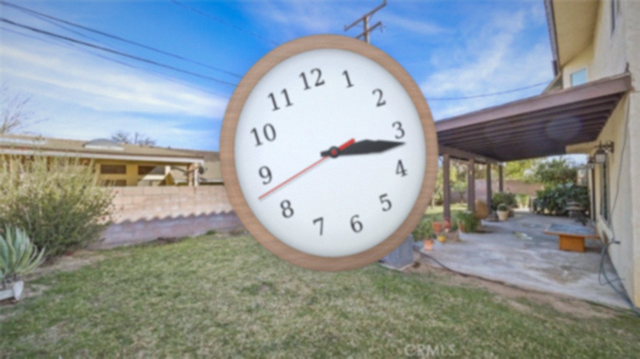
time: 3:16:43
